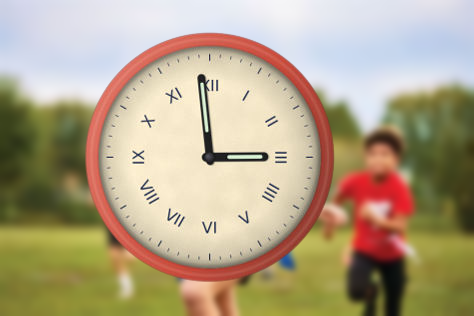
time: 2:59
